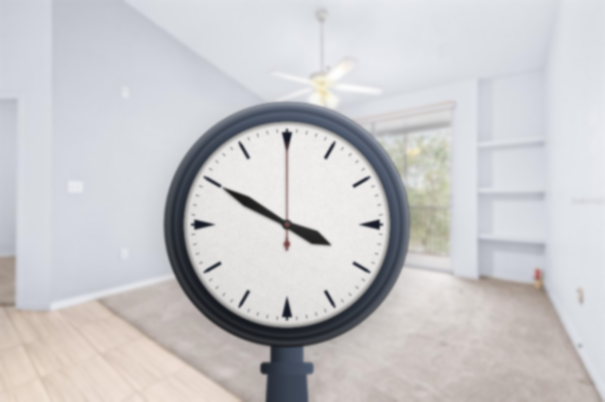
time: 3:50:00
